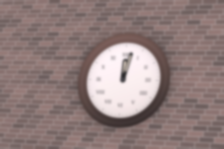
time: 12:02
